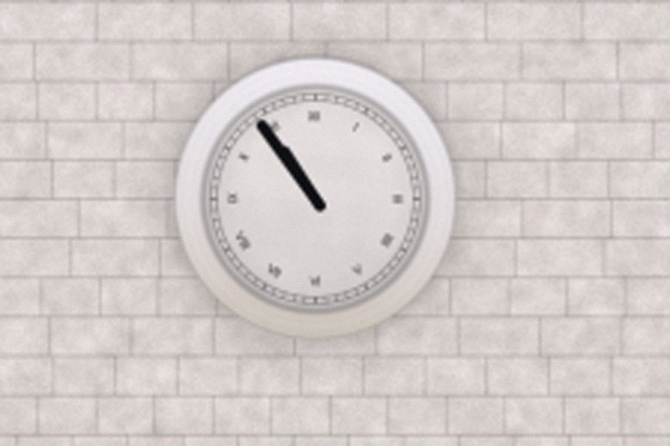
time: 10:54
